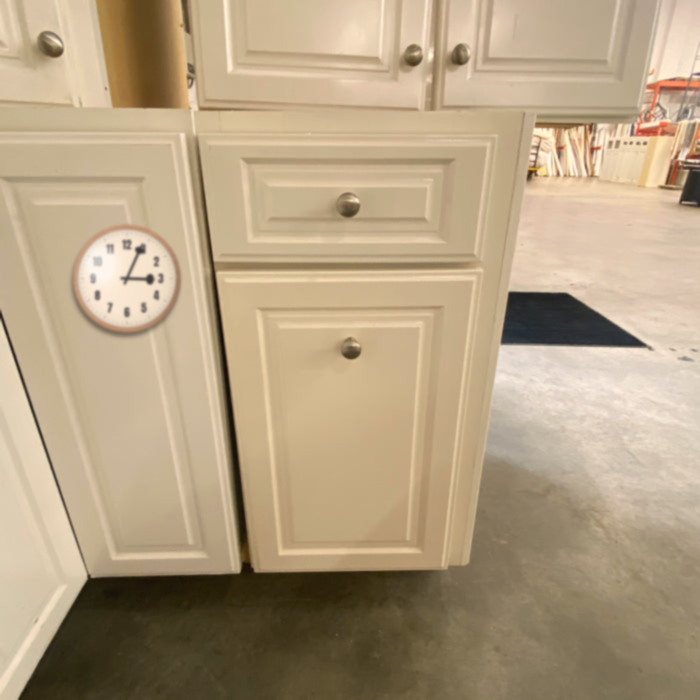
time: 3:04
